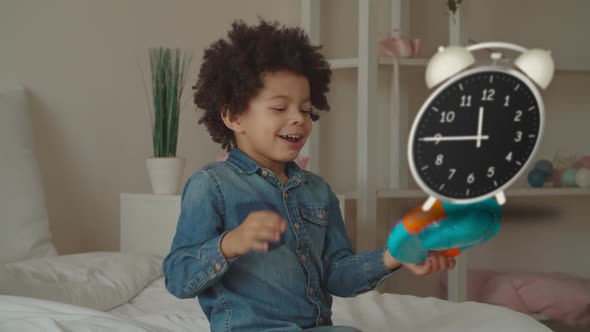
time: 11:45
